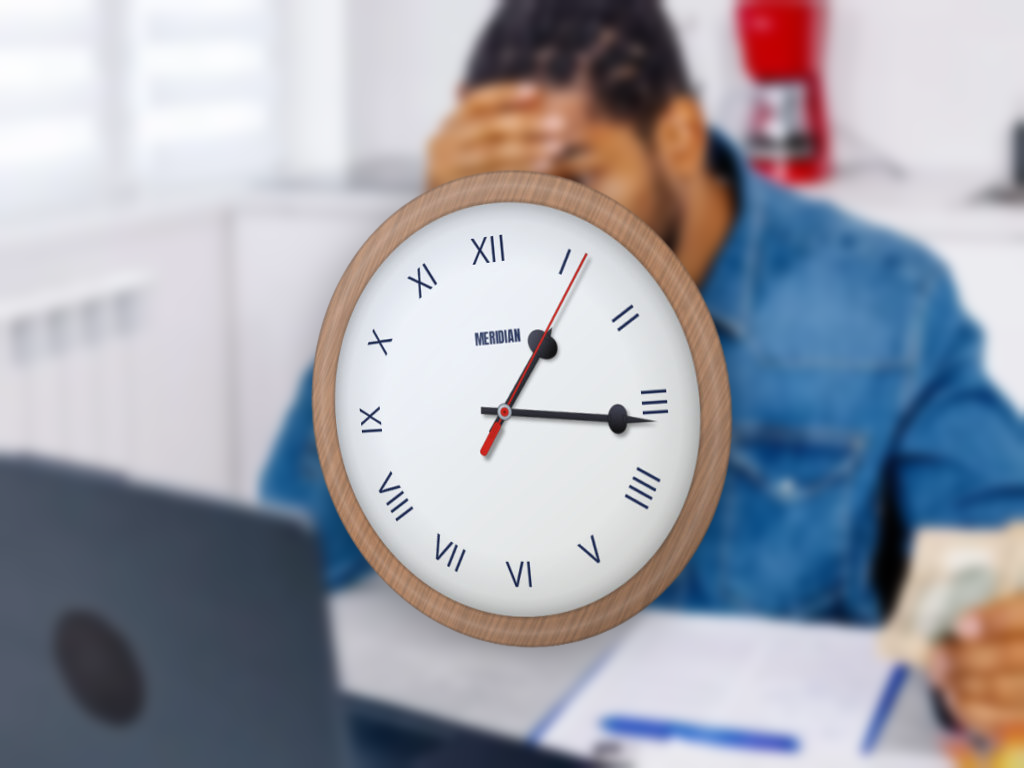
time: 1:16:06
